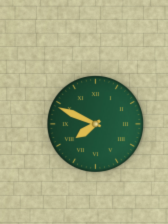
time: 7:49
